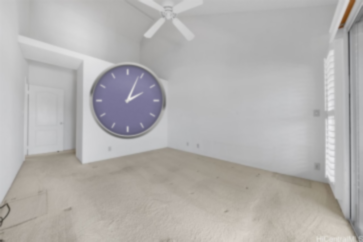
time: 2:04
